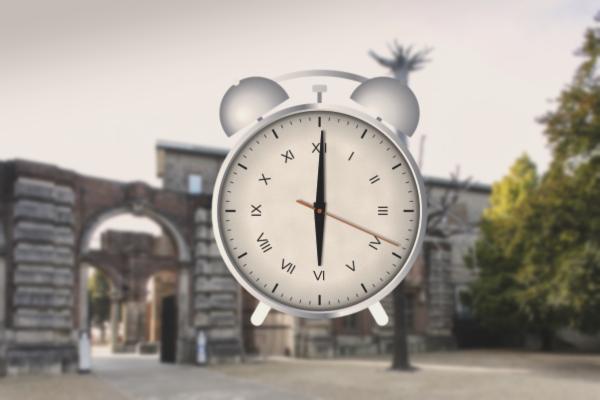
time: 6:00:19
